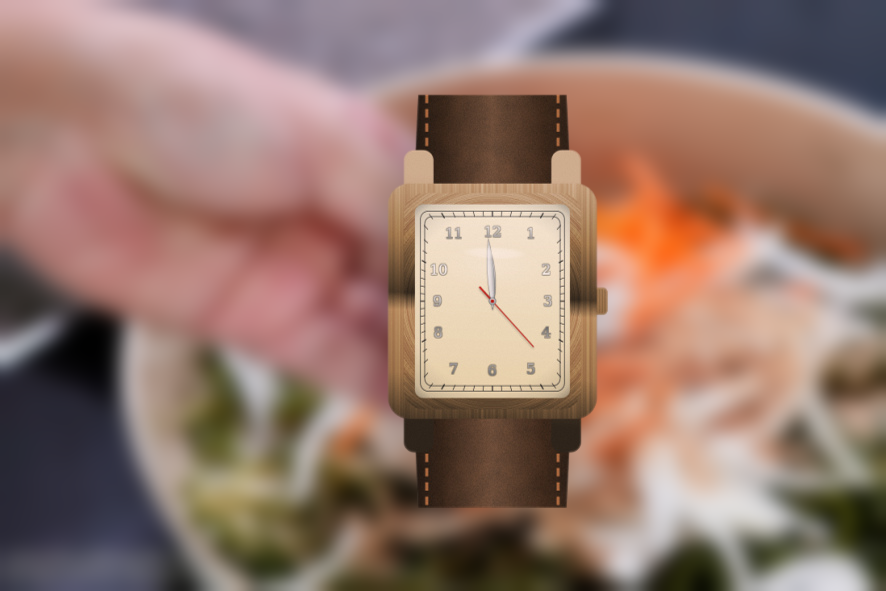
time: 11:59:23
